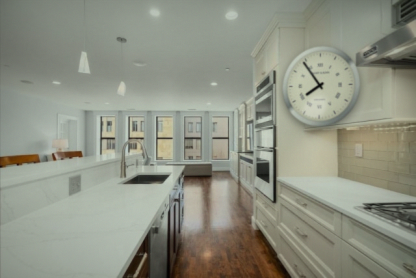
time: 7:54
